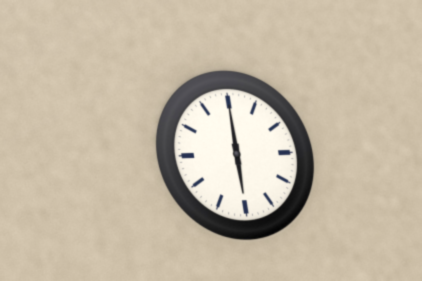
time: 6:00
